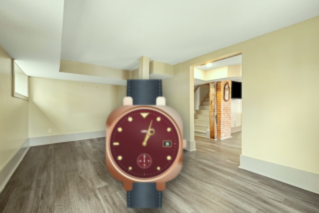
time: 1:03
